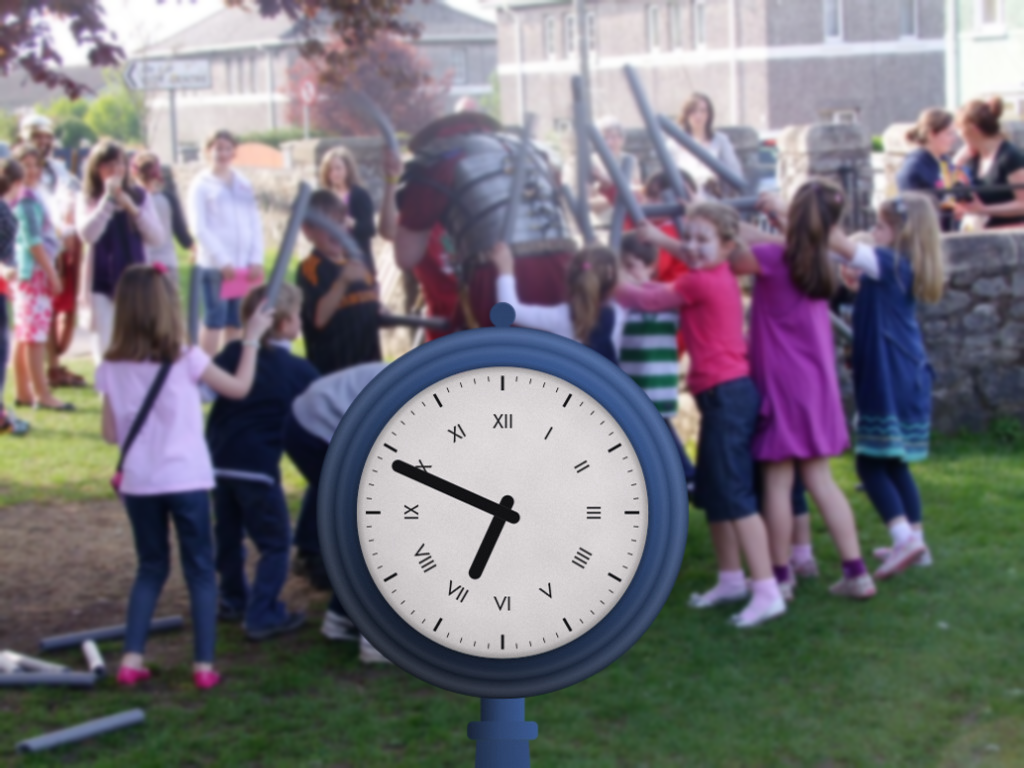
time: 6:49
